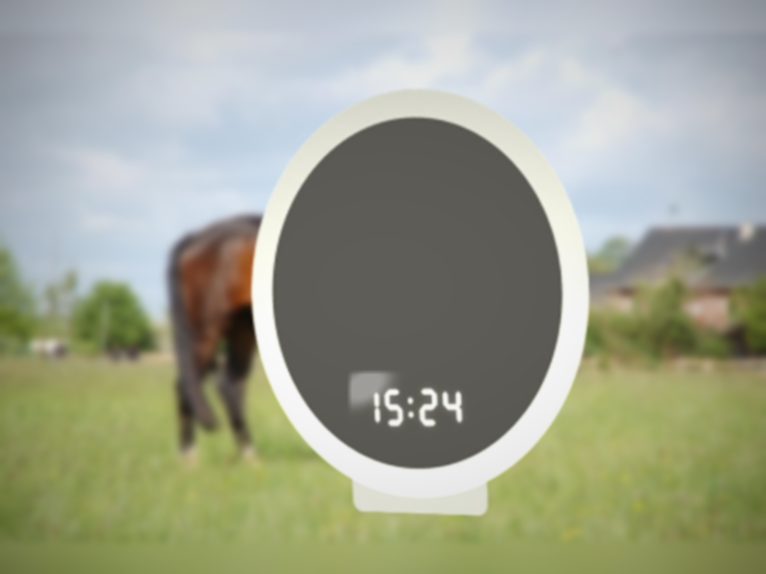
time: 15:24
